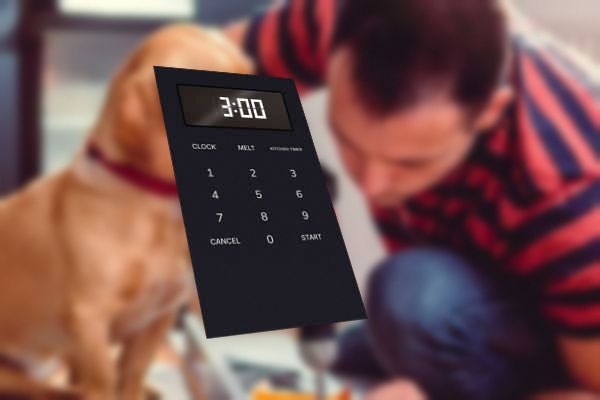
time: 3:00
